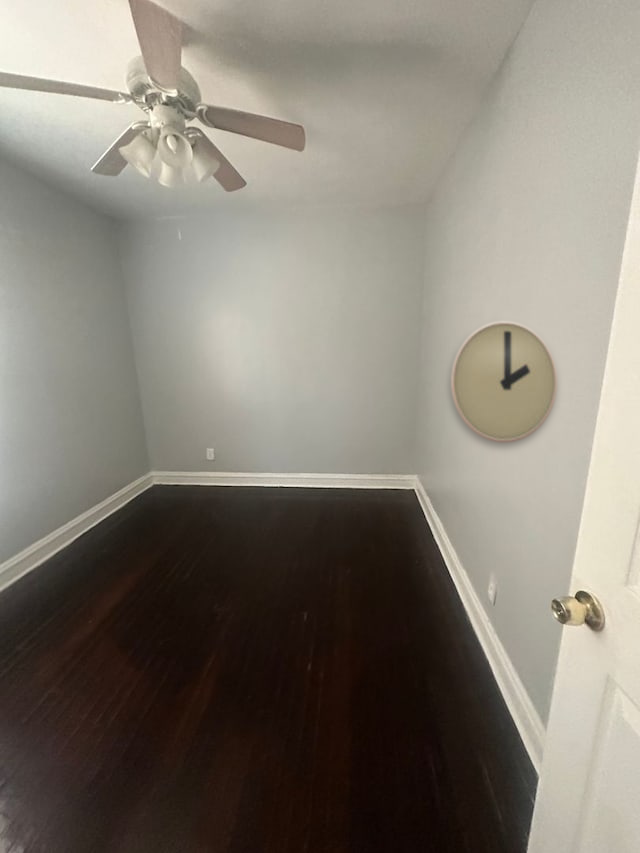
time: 2:00
